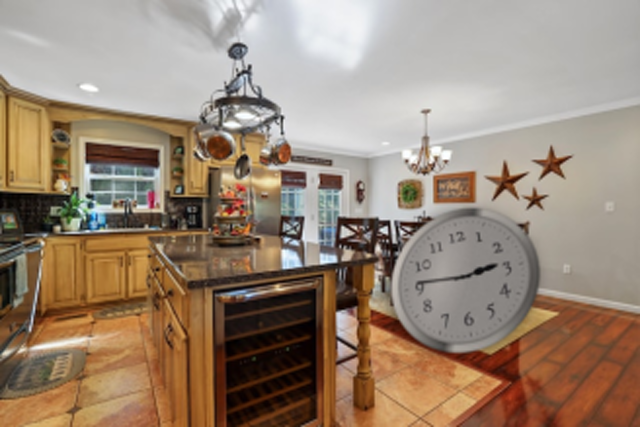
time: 2:46
